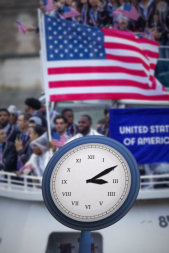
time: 3:10
